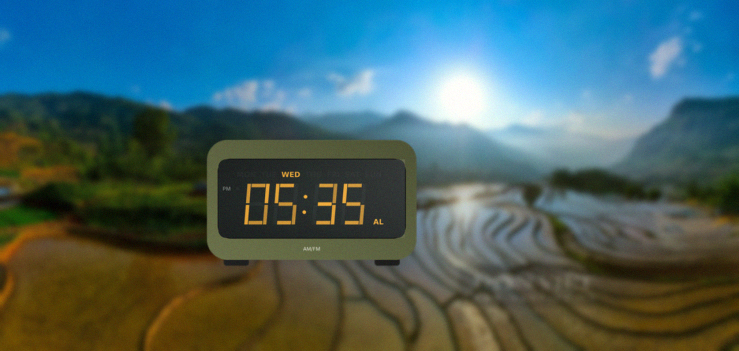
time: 5:35
